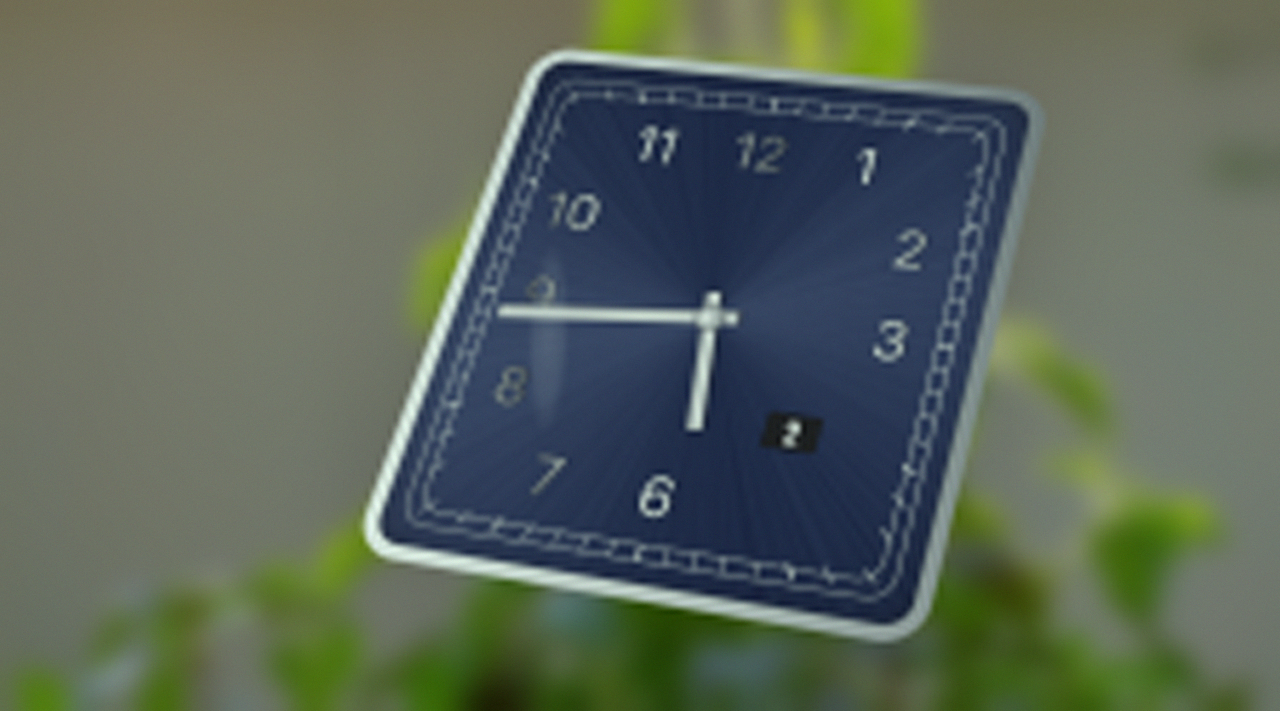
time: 5:44
